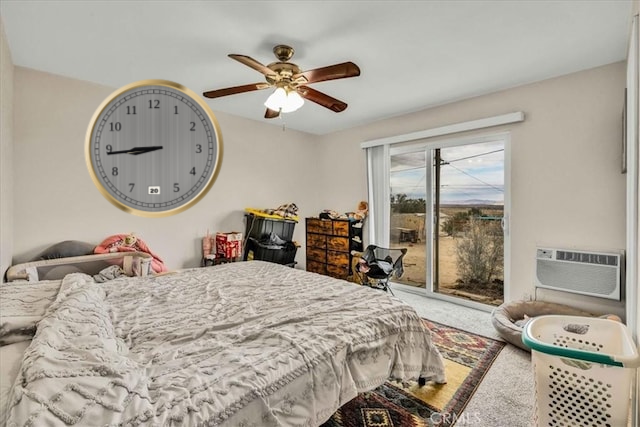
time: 8:44
